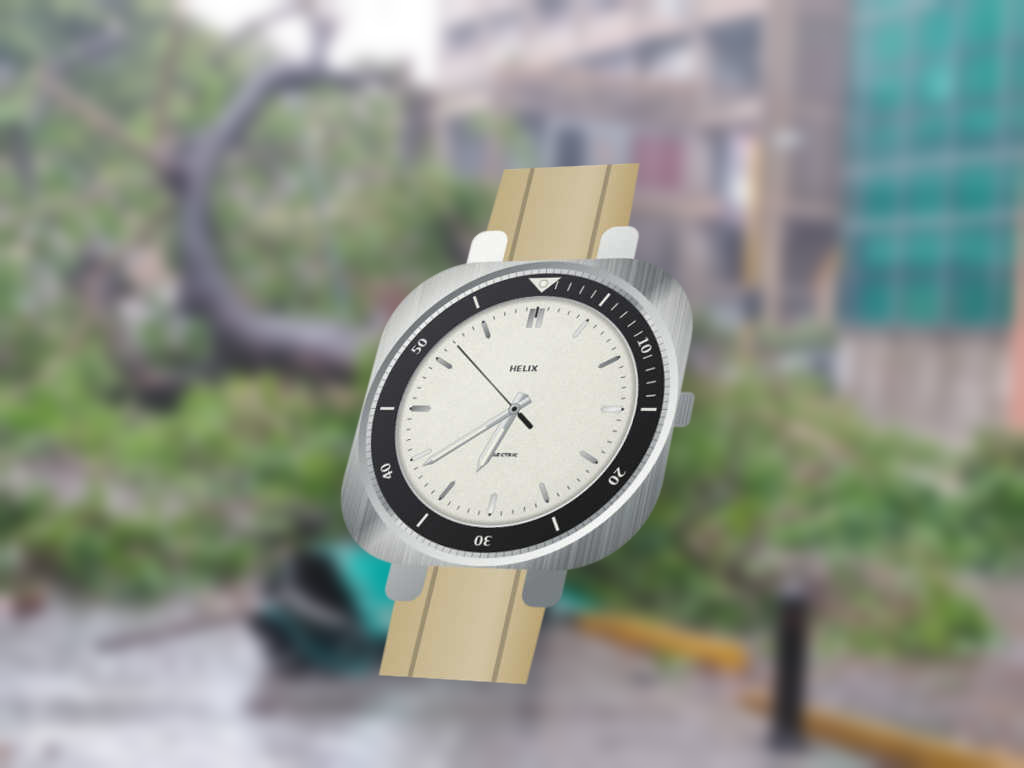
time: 6:38:52
